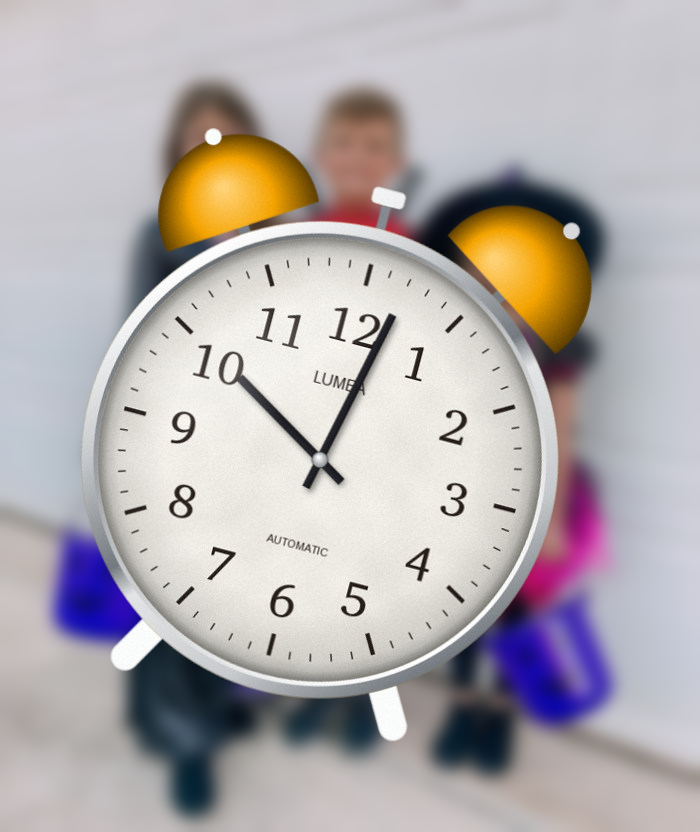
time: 10:02
